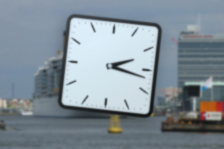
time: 2:17
